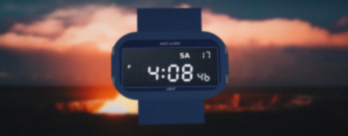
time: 4:08
